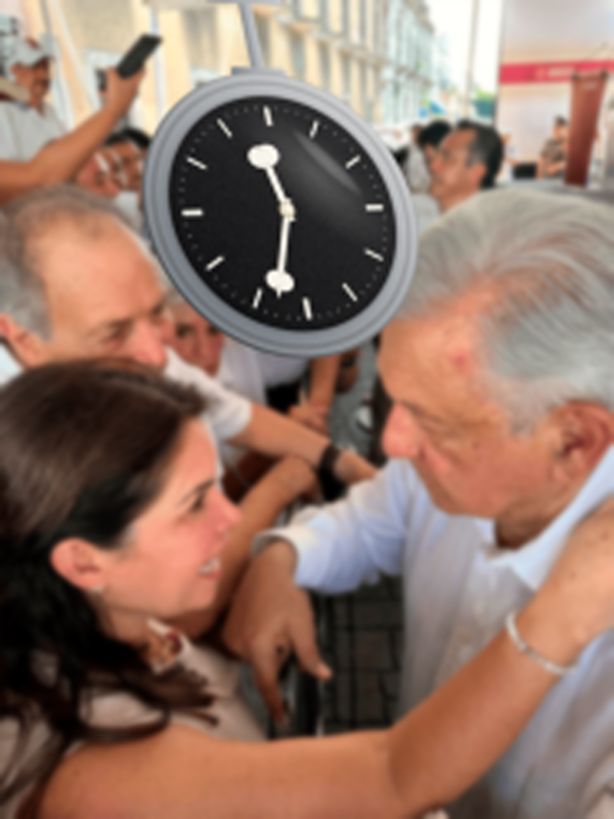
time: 11:33
